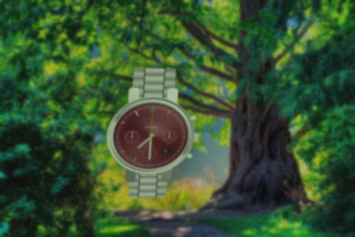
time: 7:30
